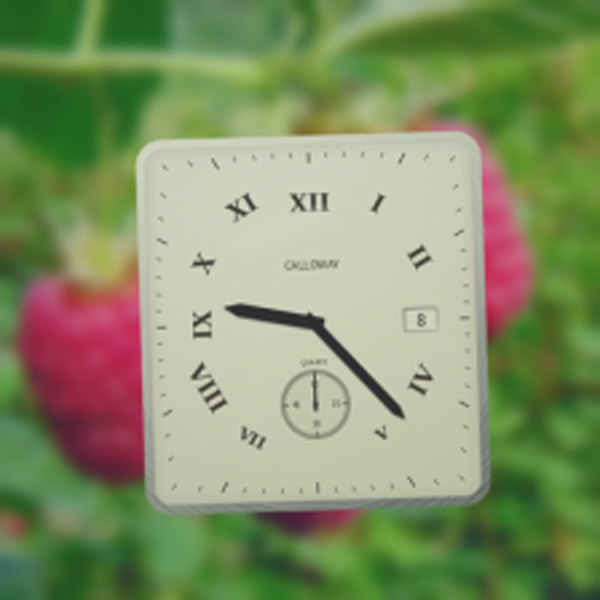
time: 9:23
